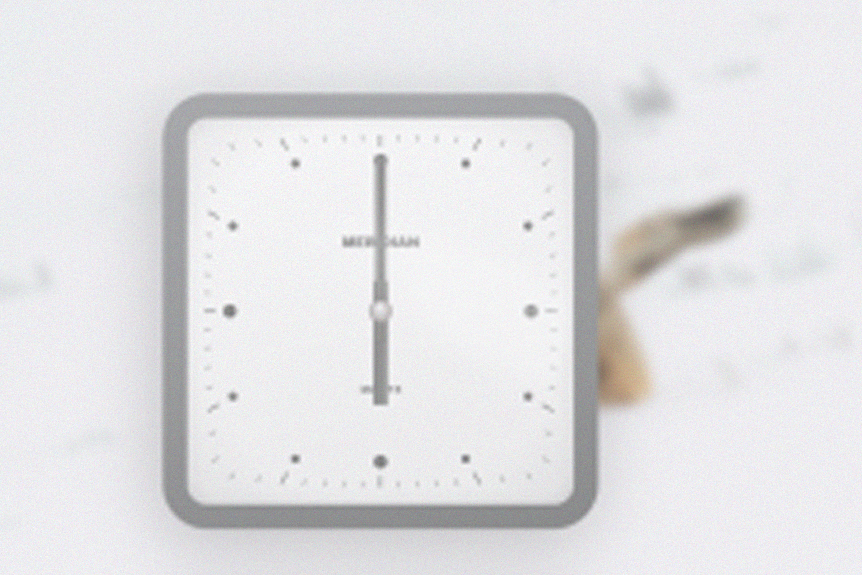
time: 6:00
